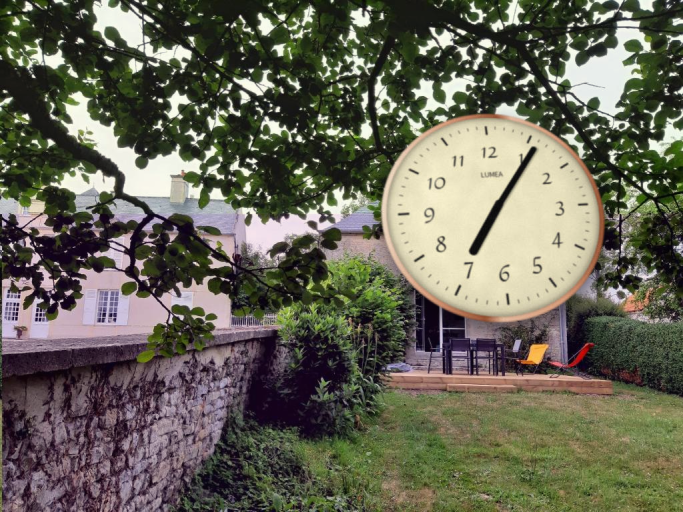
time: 7:06
